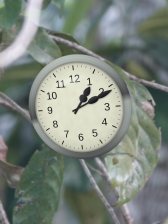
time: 1:11
